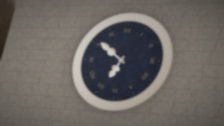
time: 6:51
